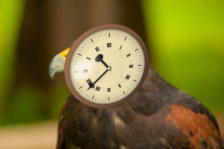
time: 10:38
